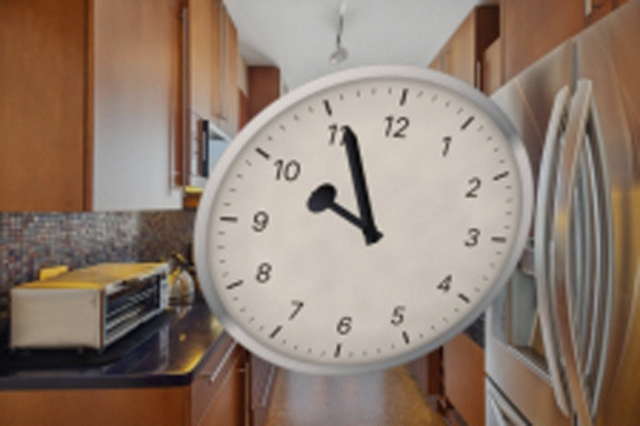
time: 9:56
